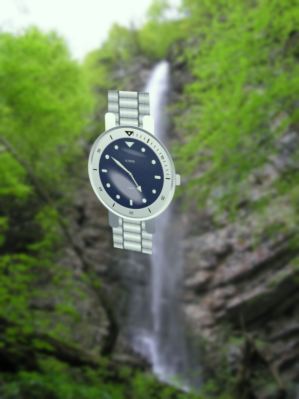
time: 4:51
